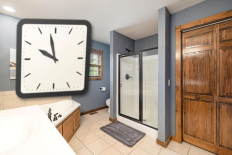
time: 9:58
